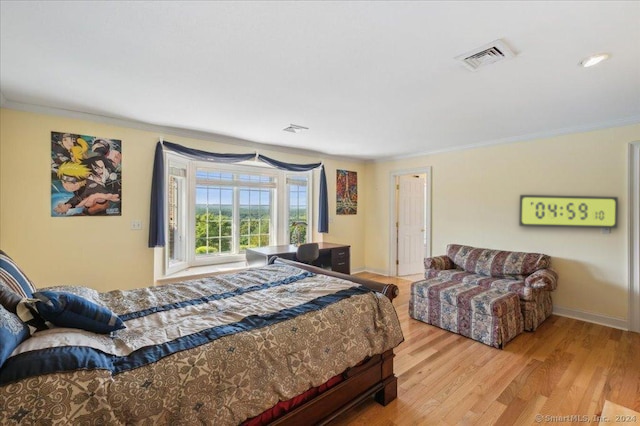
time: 4:59
